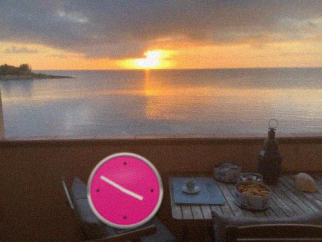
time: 3:50
